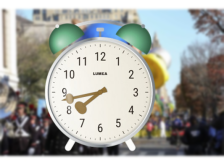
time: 7:43
